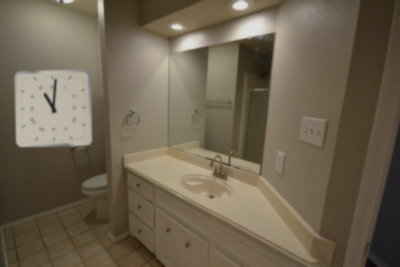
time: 11:01
